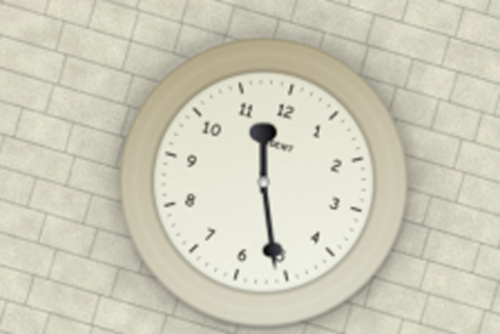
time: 11:26
